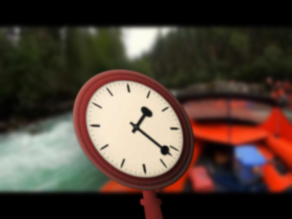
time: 1:22
